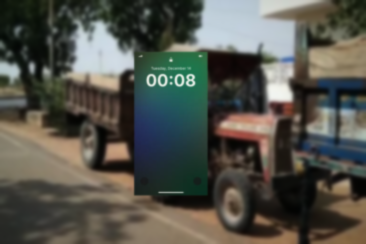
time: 0:08
